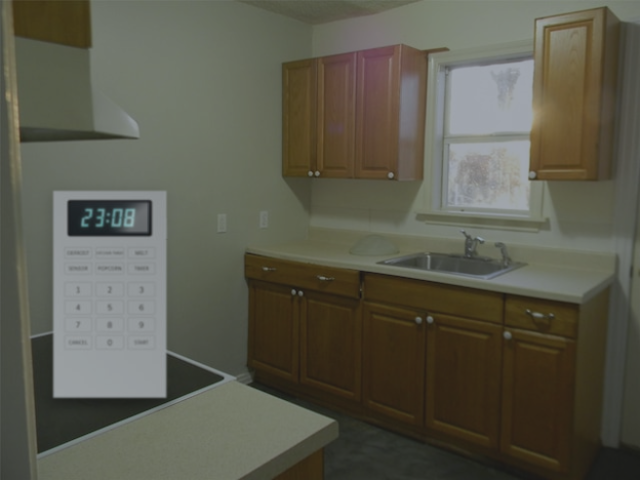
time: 23:08
